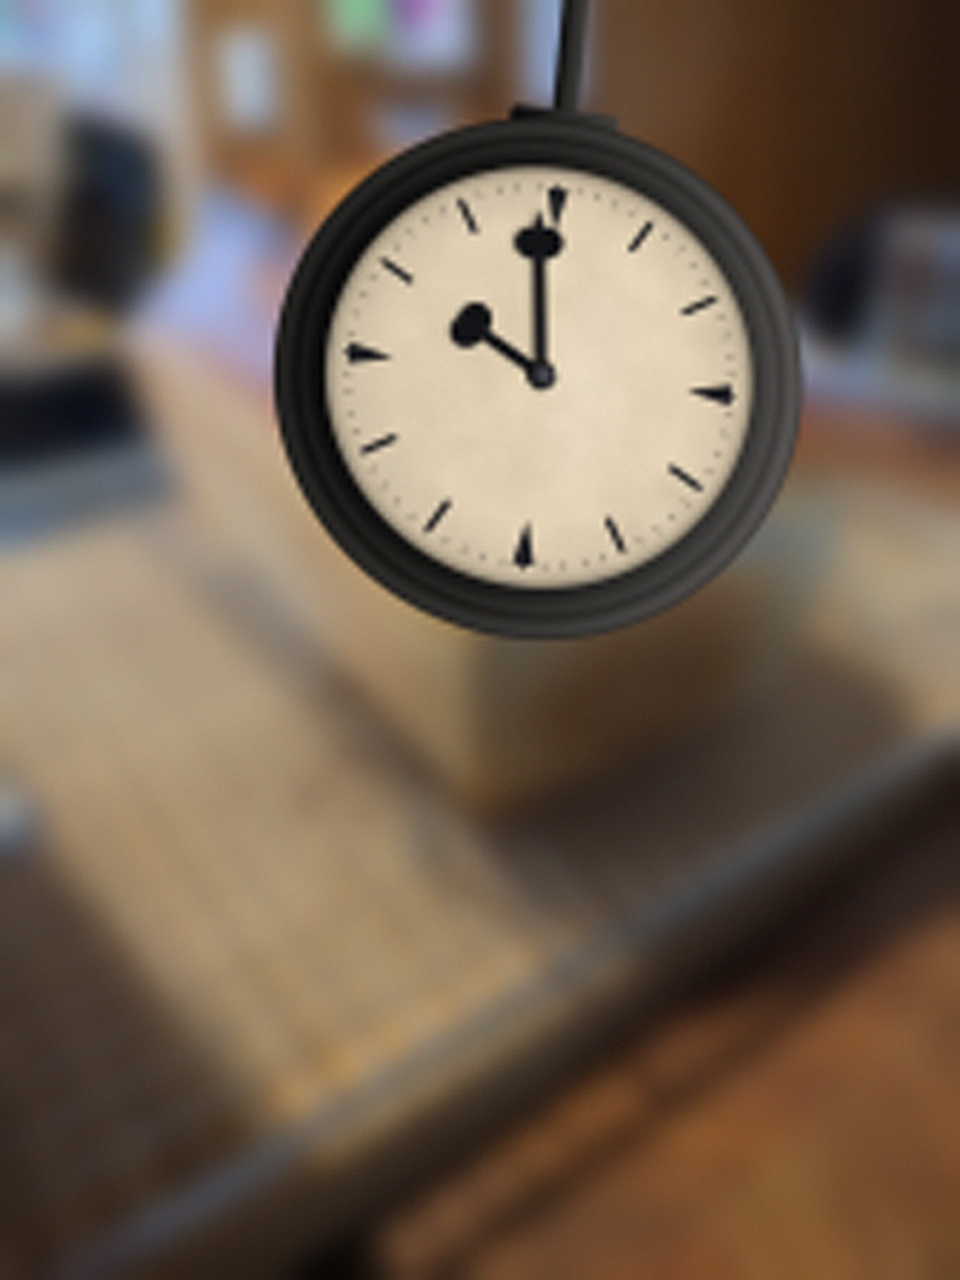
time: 9:59
